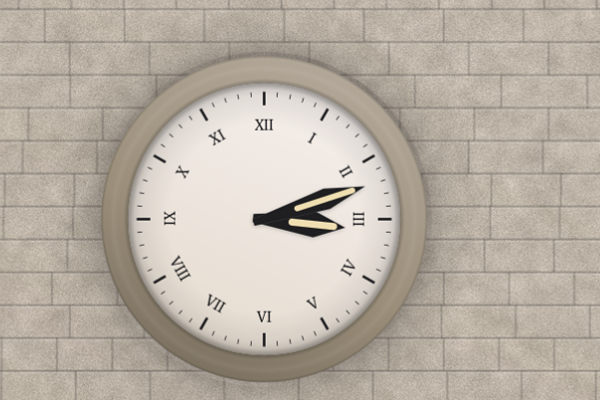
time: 3:12
